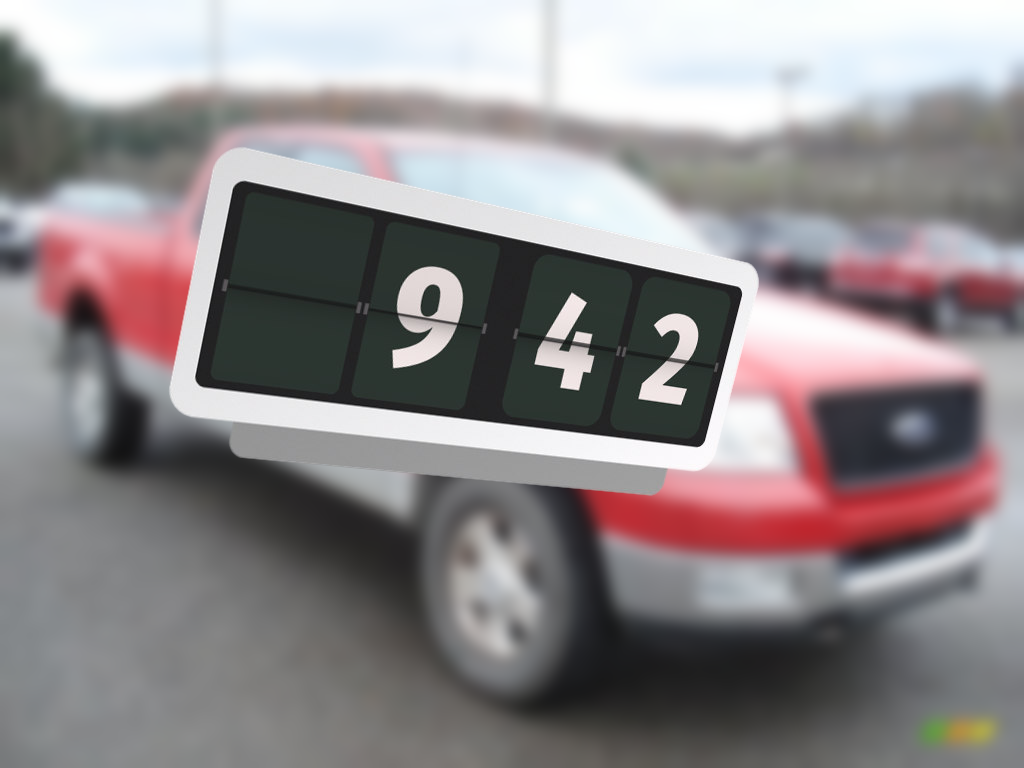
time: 9:42
